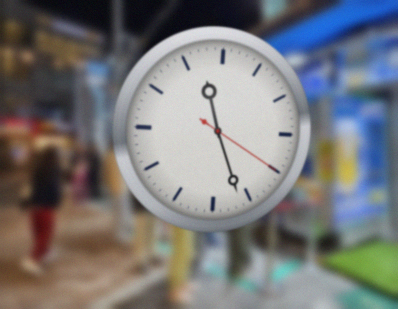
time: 11:26:20
